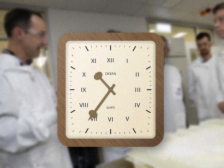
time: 10:36
